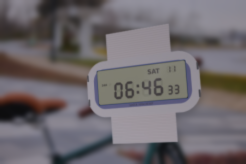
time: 6:46
